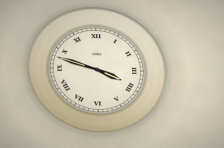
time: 3:48
